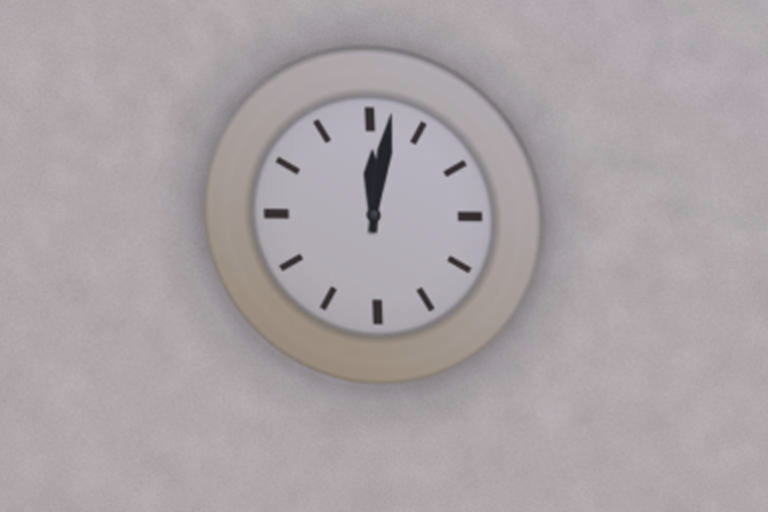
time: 12:02
